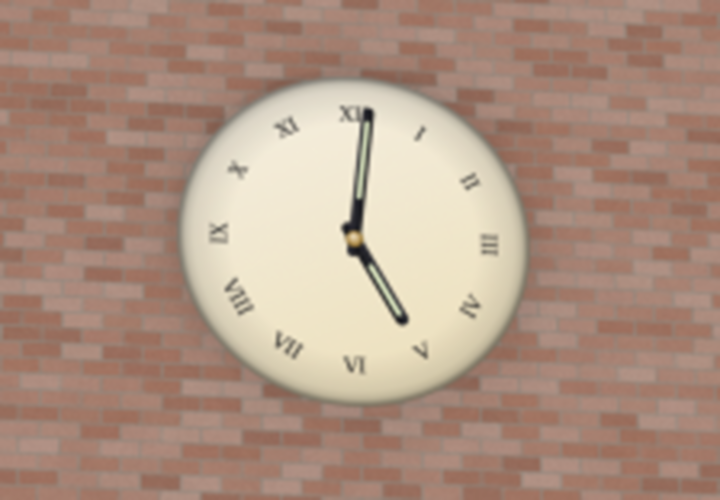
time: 5:01
